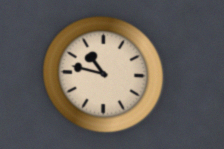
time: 10:47
